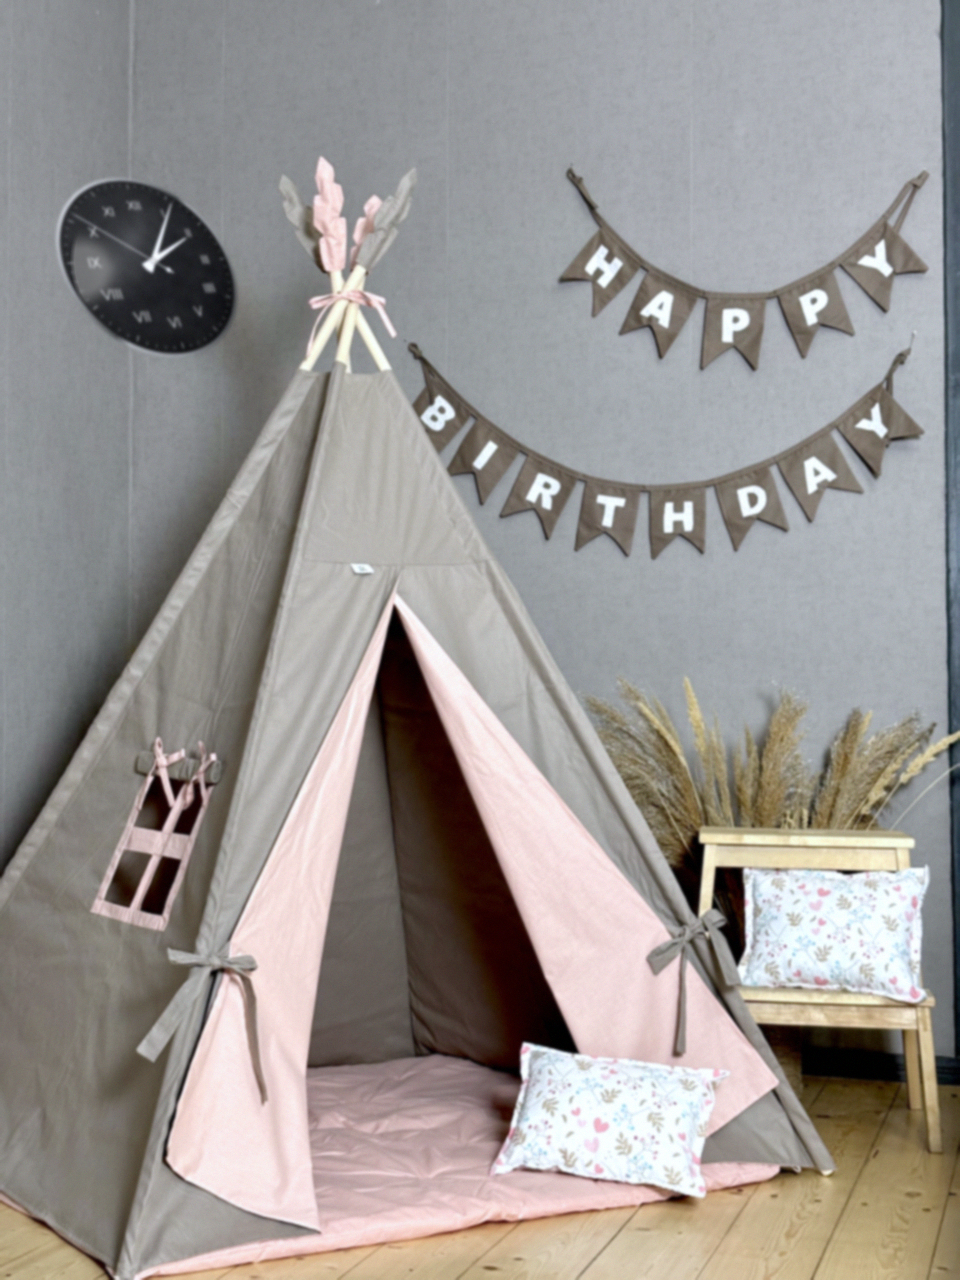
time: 2:05:51
